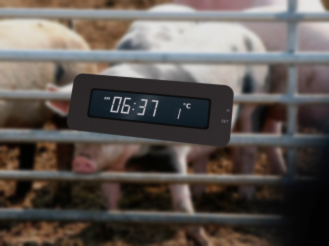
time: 6:37
